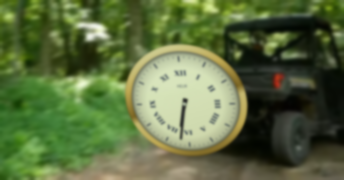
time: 6:32
